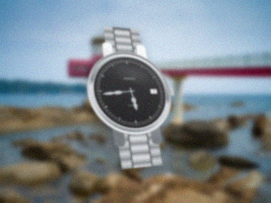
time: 5:44
